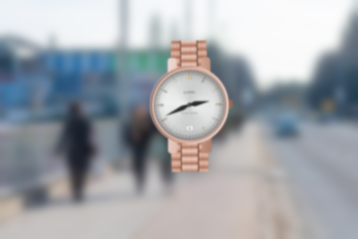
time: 2:41
